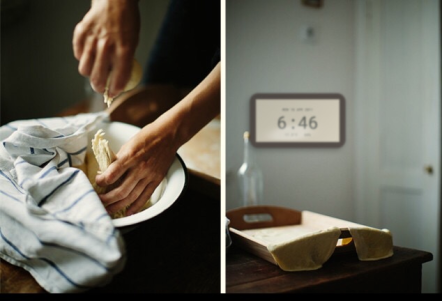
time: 6:46
